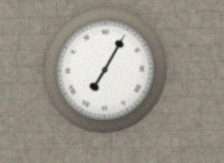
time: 7:05
